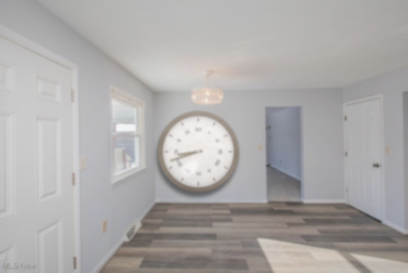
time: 8:42
